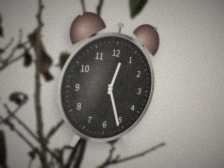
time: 12:26
